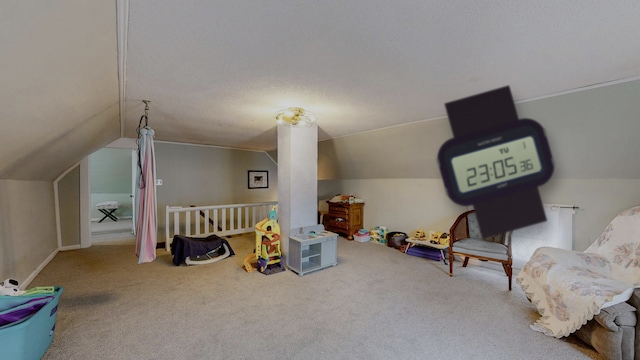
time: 23:05:36
